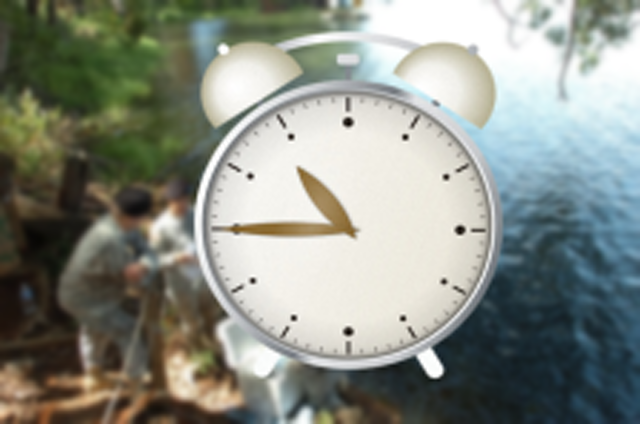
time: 10:45
